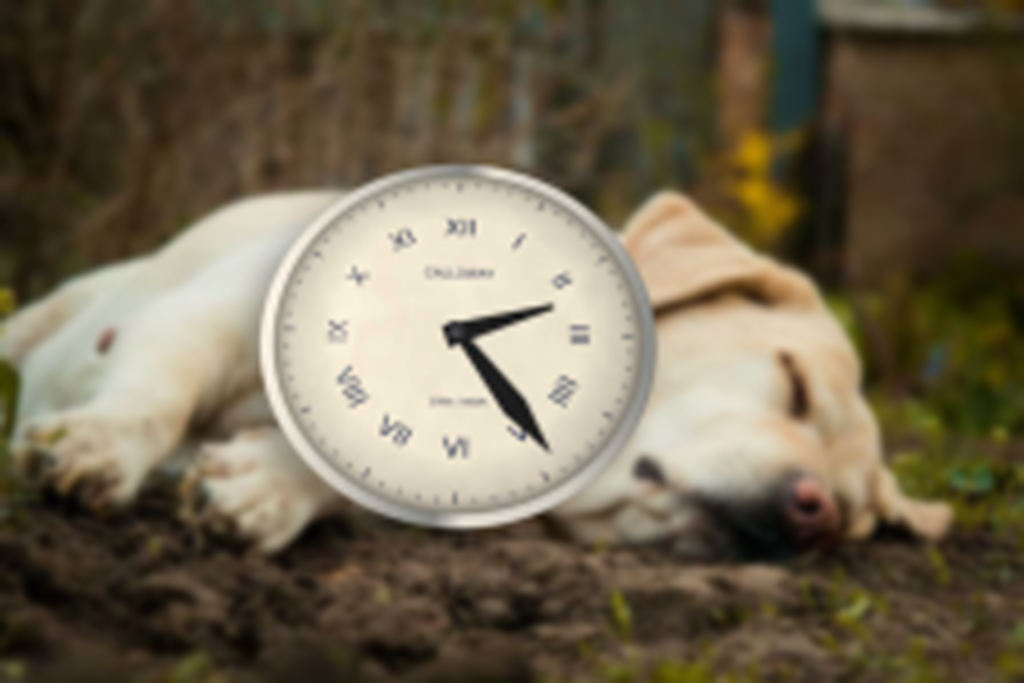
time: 2:24
